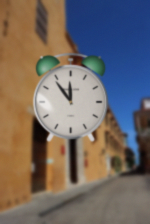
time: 11:54
